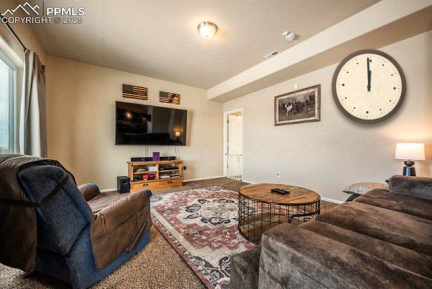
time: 11:59
